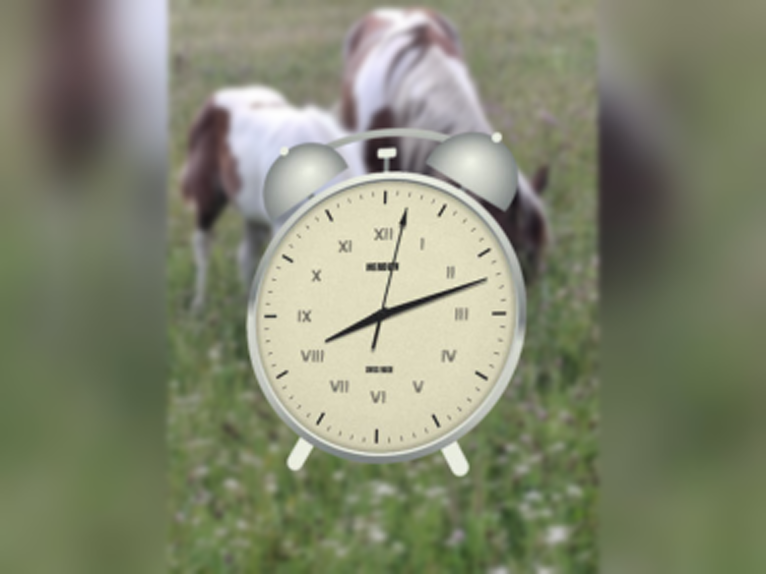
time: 8:12:02
